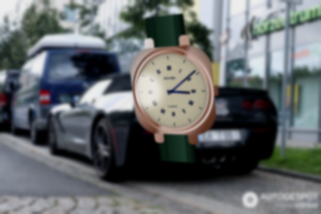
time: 3:09
